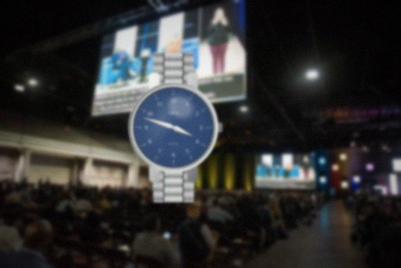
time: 3:48
